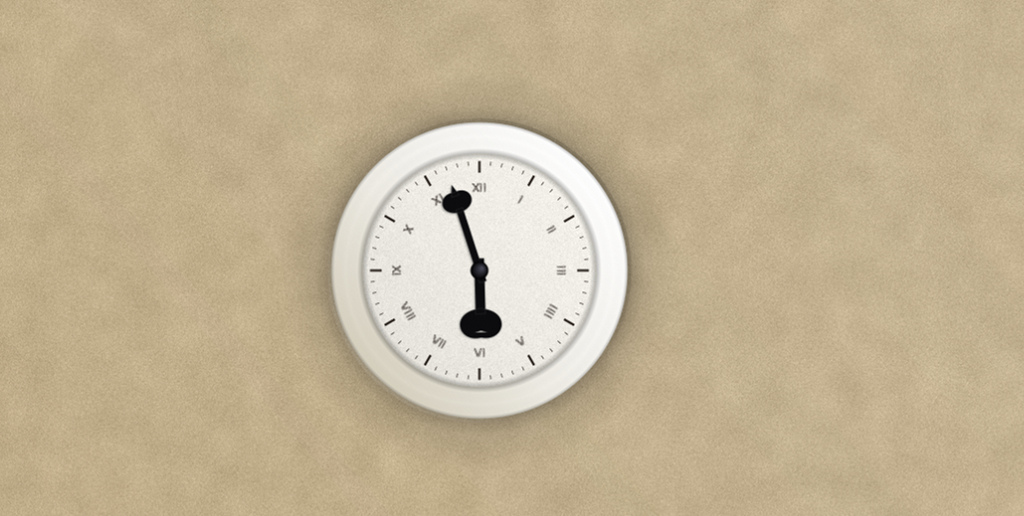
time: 5:57
